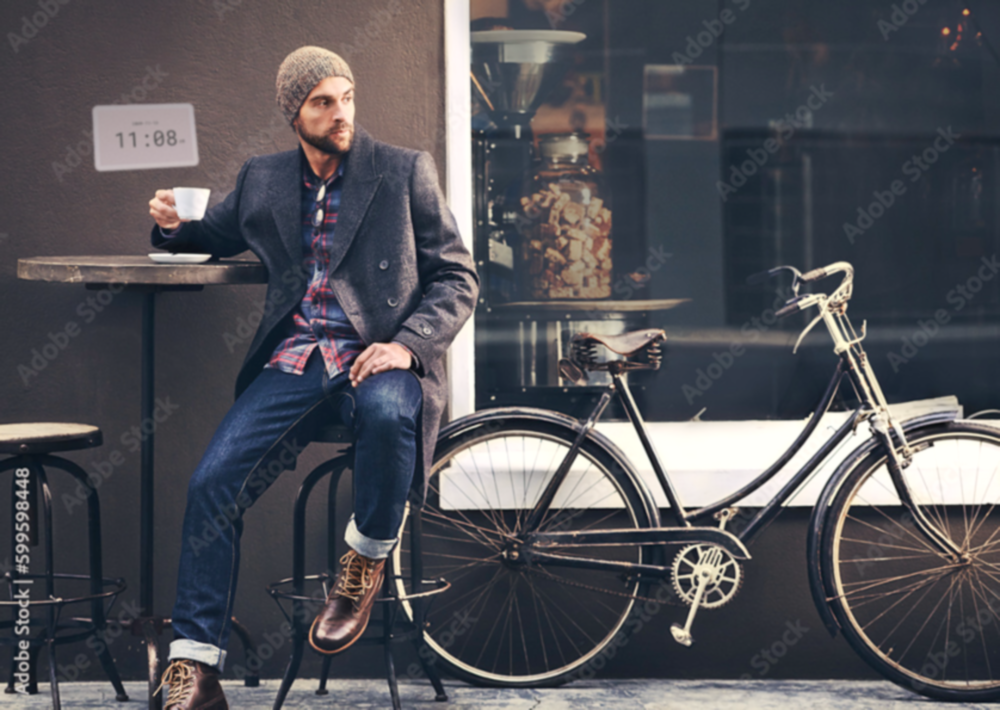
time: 11:08
